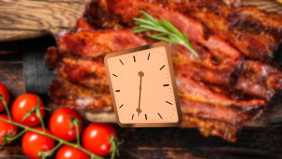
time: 12:33
